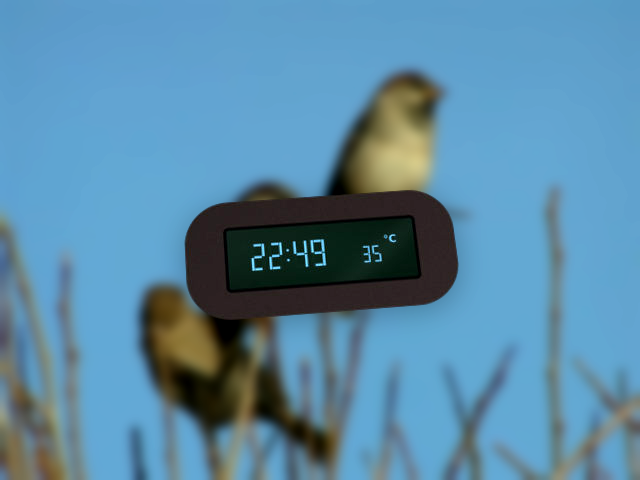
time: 22:49
